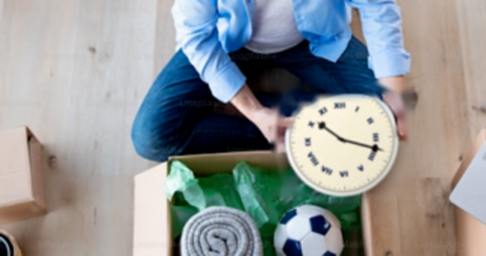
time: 10:18
